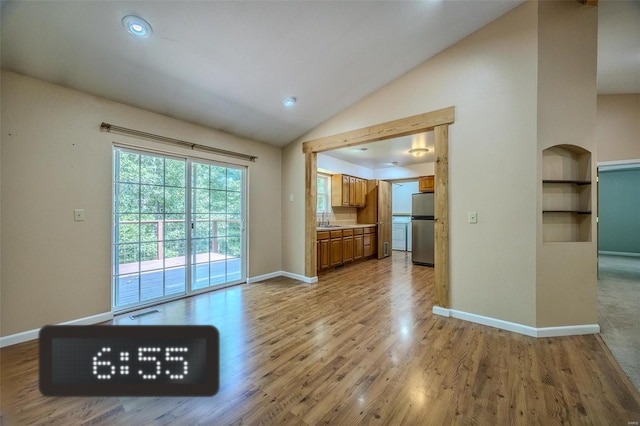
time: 6:55
